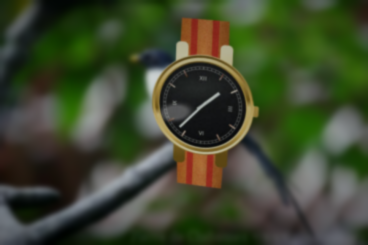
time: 1:37
